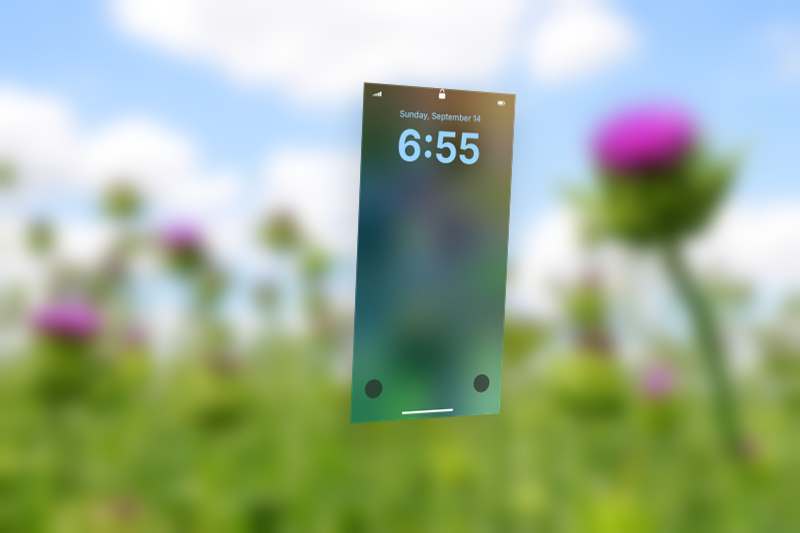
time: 6:55
